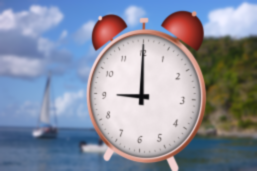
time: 9:00
